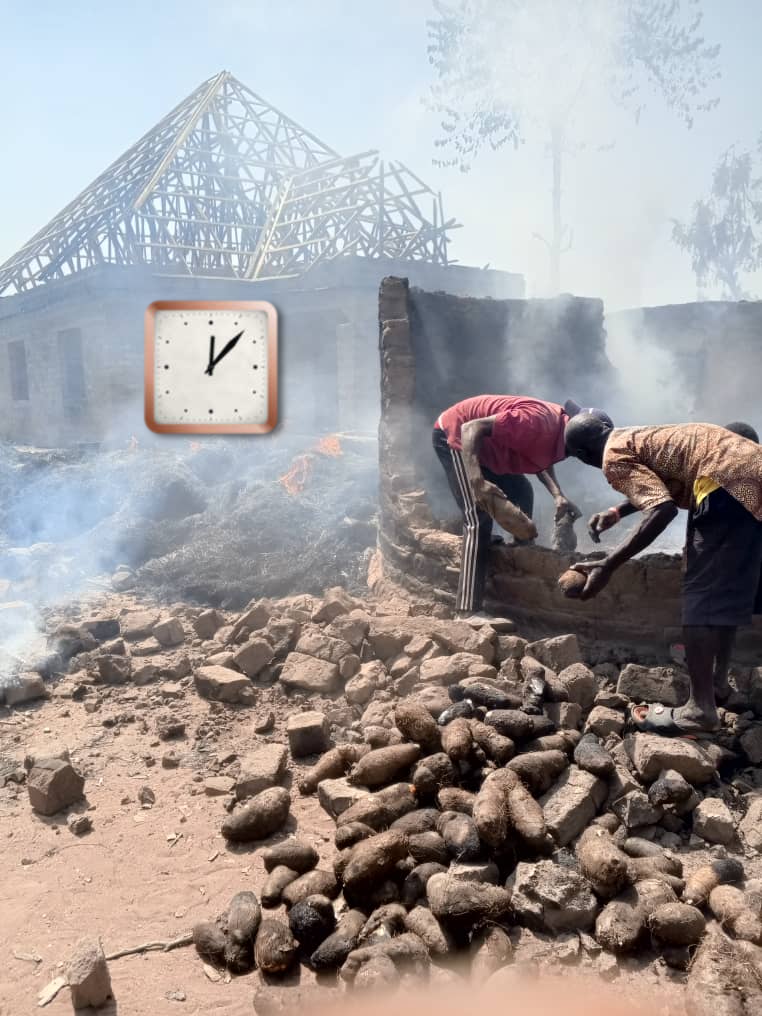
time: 12:07
